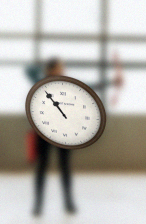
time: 10:54
